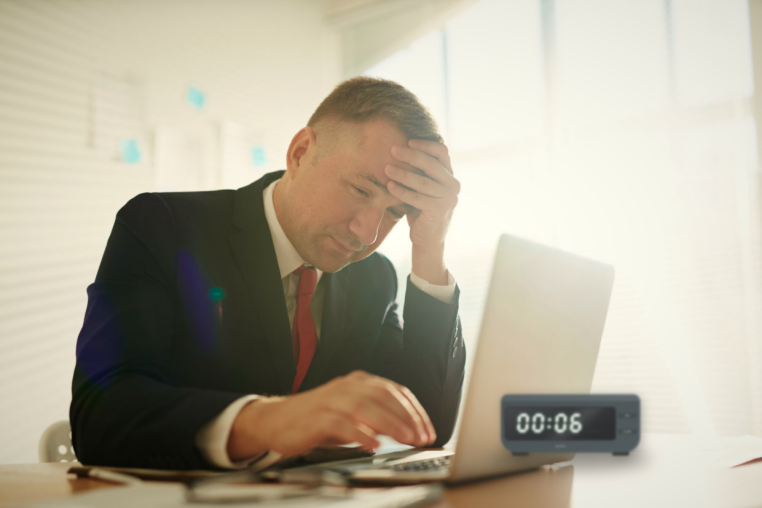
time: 0:06
